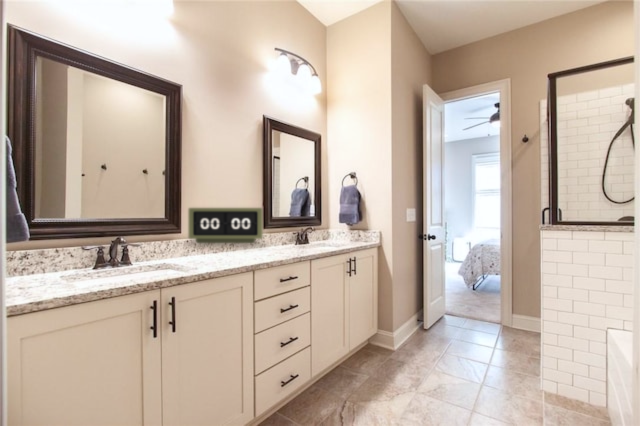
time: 0:00
